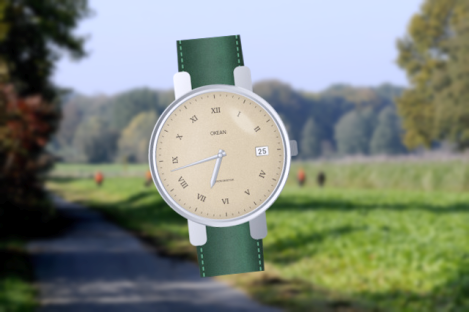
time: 6:43
